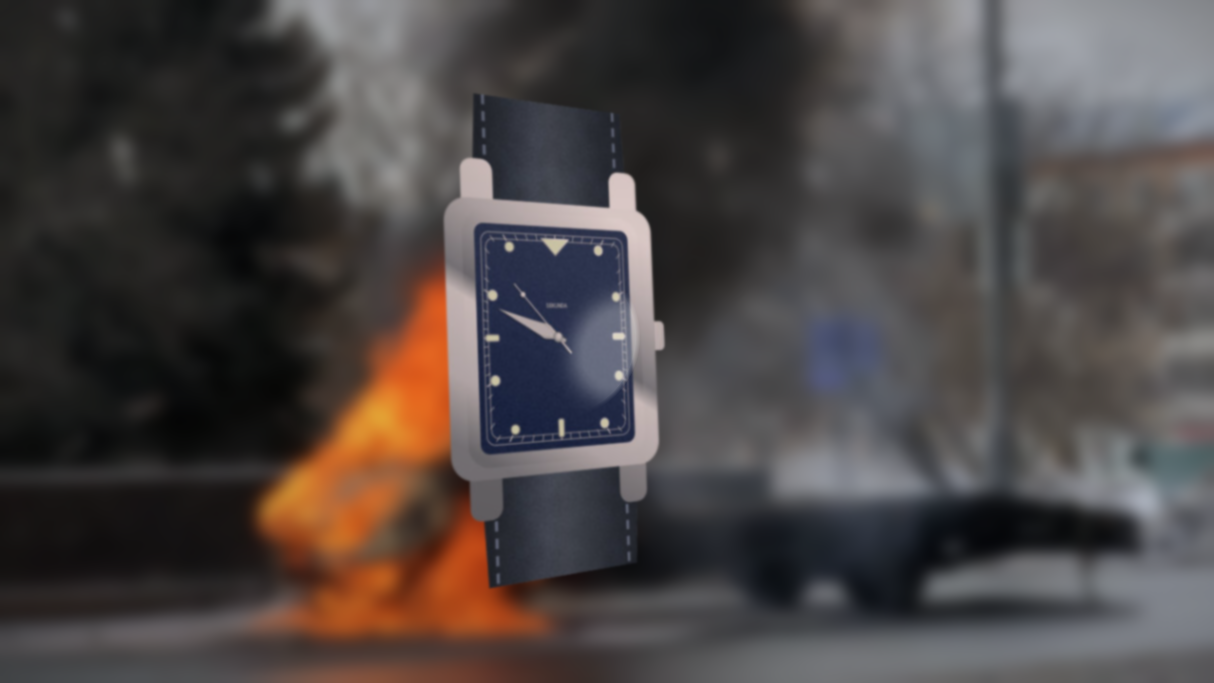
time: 9:48:53
